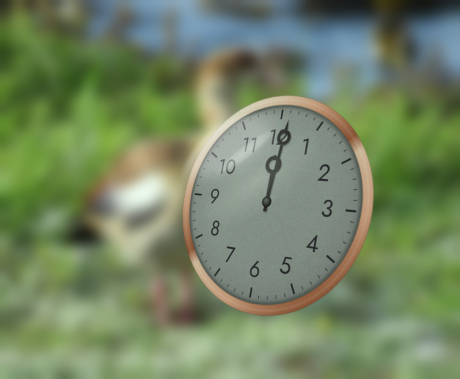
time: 12:01
